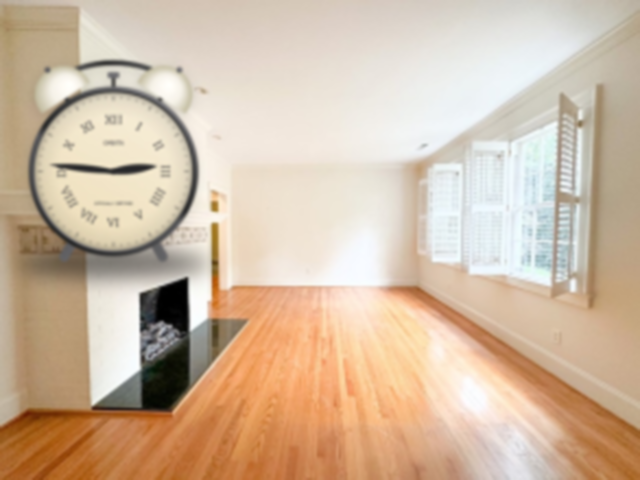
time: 2:46
